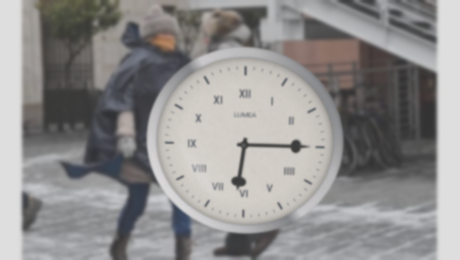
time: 6:15
